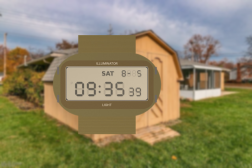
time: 9:35:39
